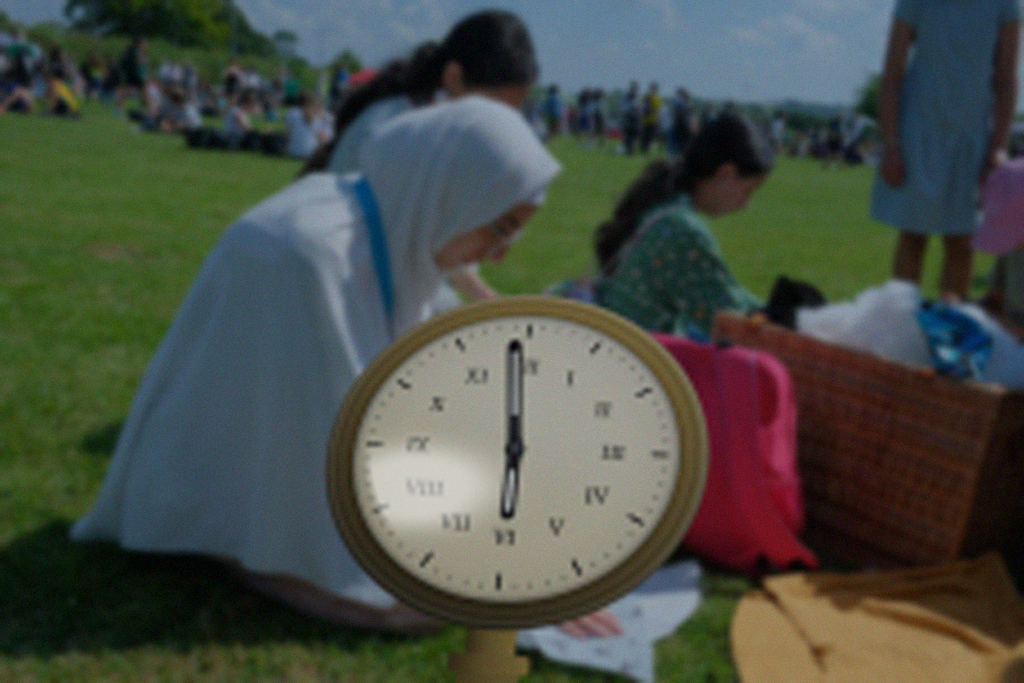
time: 5:59
